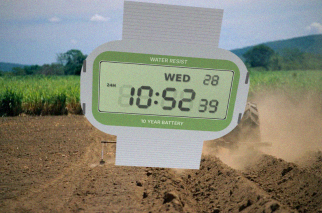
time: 10:52:39
